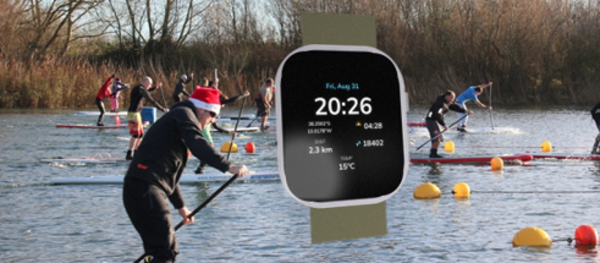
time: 20:26
